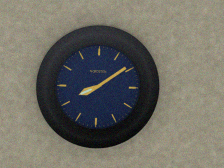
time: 8:09
